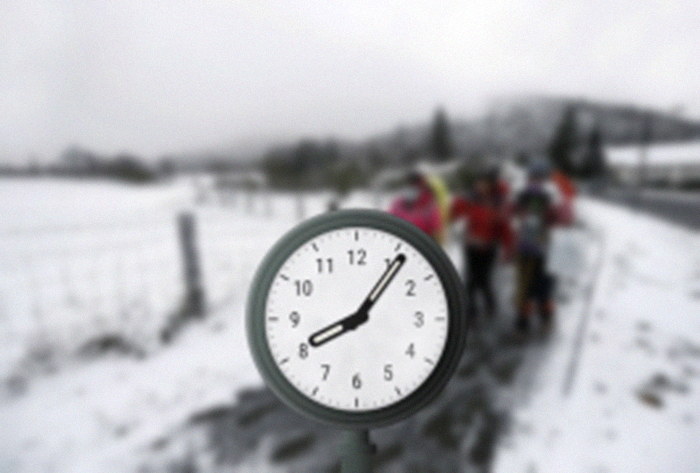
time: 8:06
